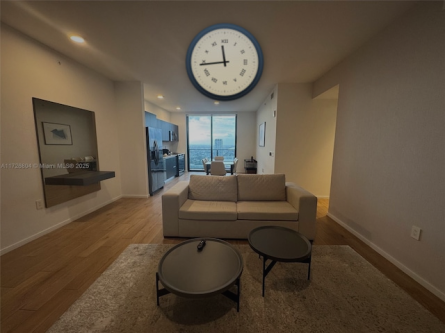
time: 11:44
